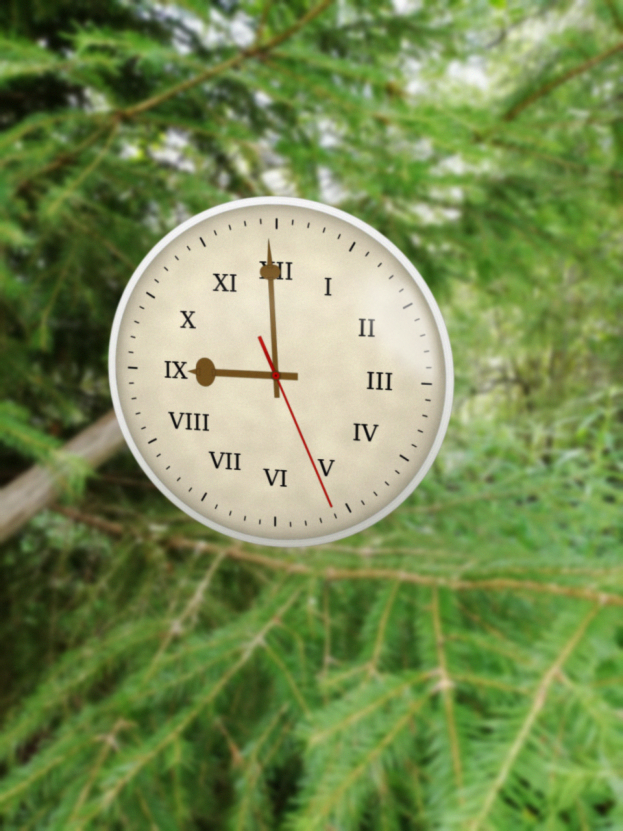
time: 8:59:26
